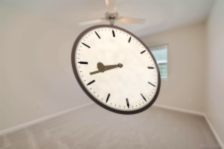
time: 8:42
